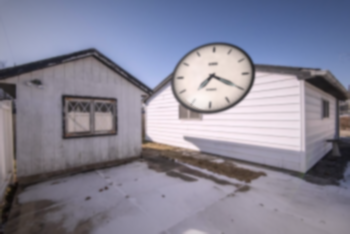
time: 7:20
